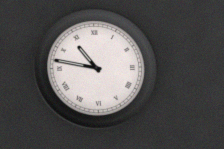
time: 10:47
